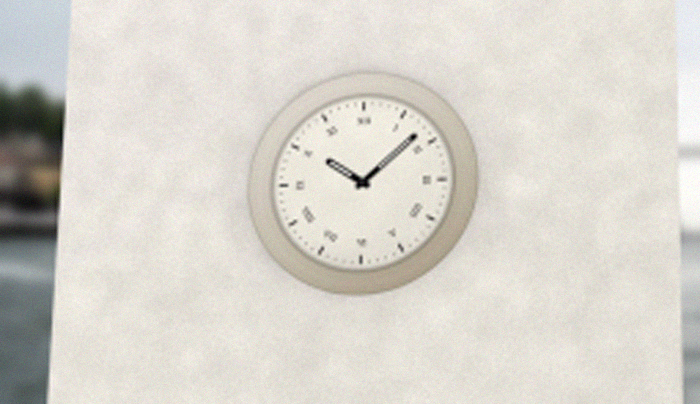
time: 10:08
